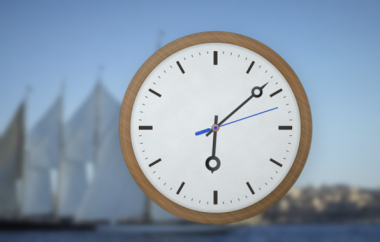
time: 6:08:12
